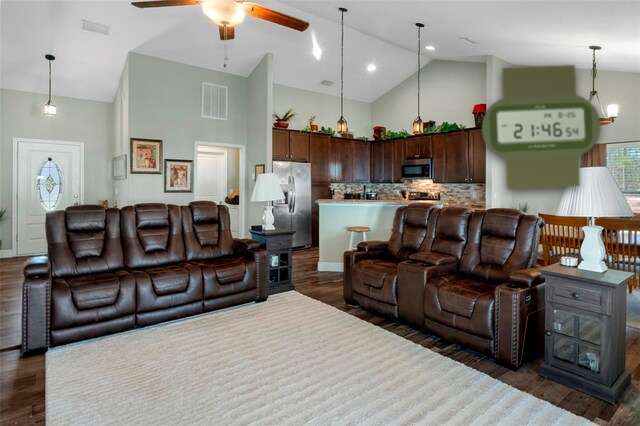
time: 21:46
